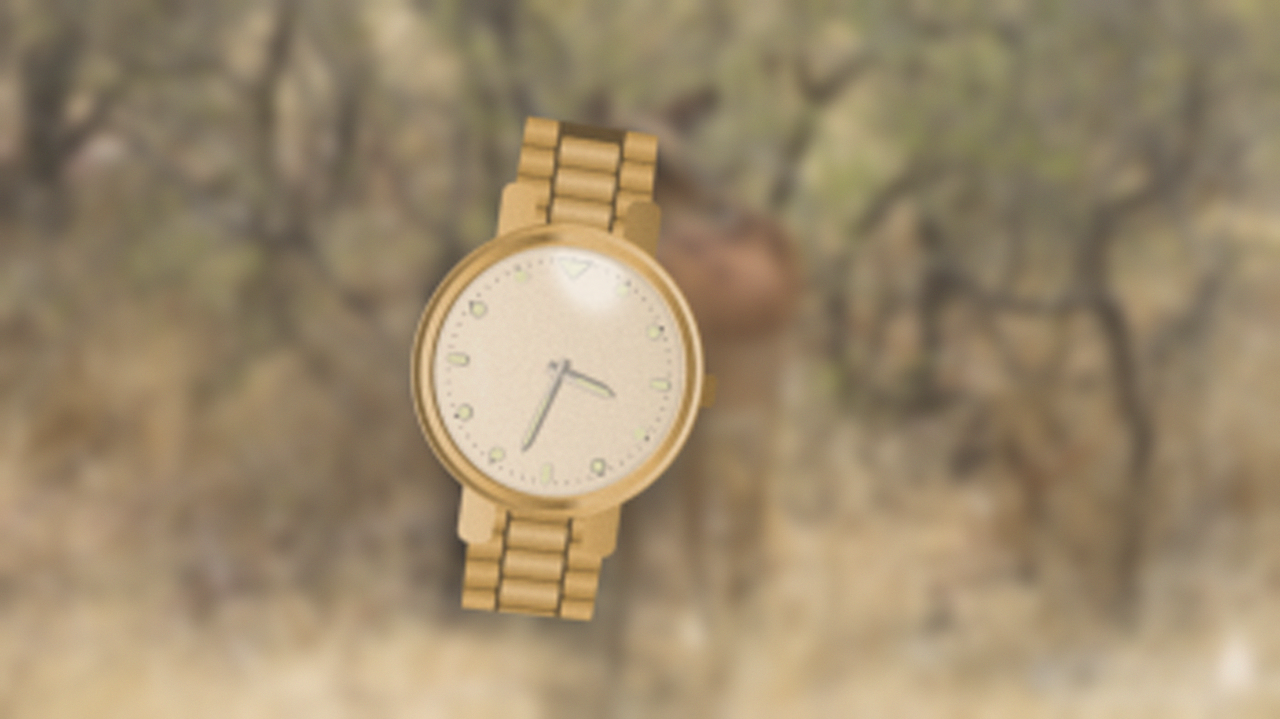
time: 3:33
